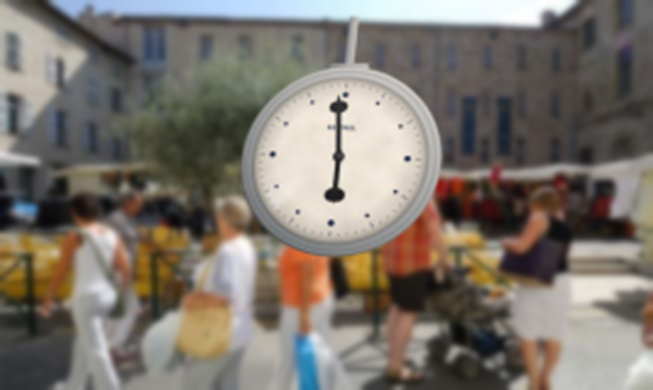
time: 5:59
